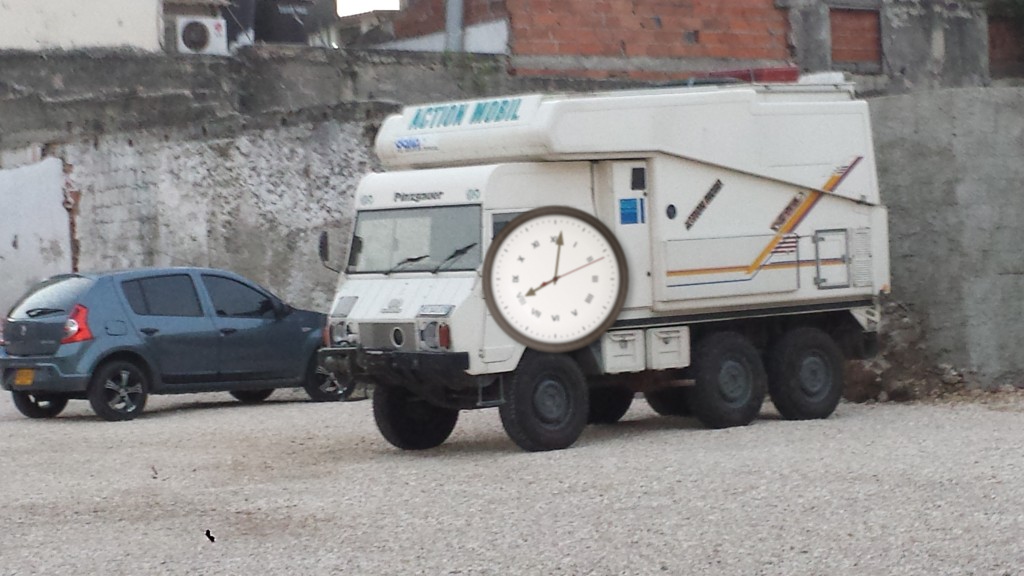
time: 8:01:11
